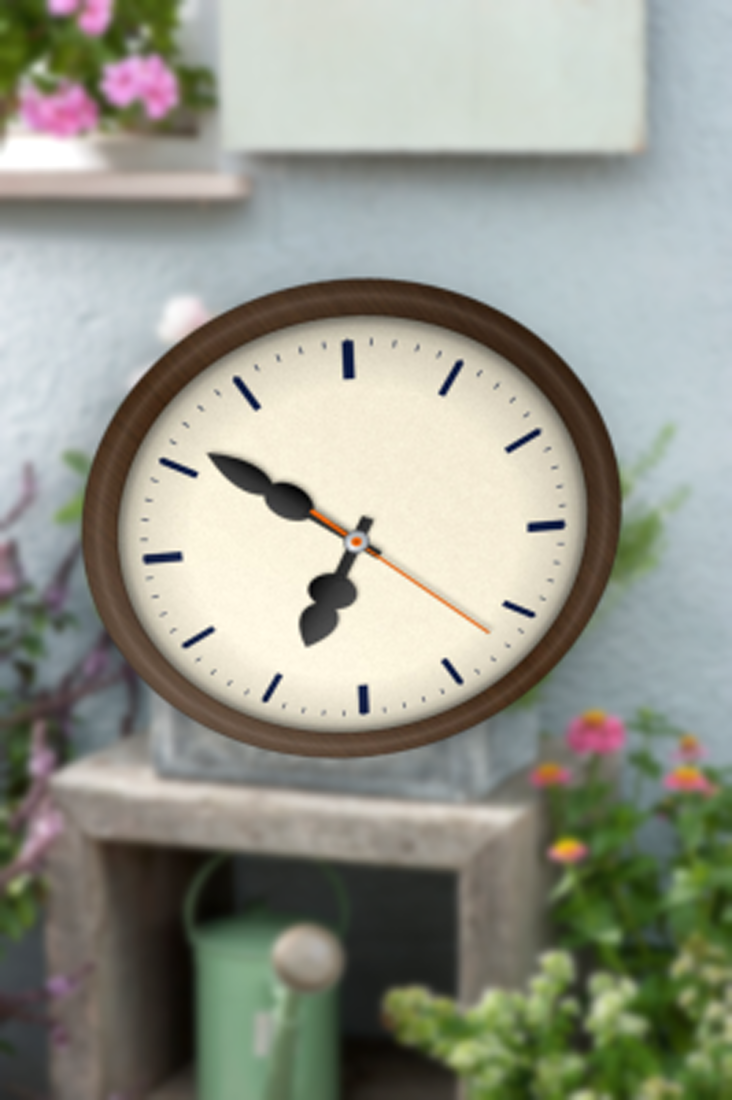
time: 6:51:22
